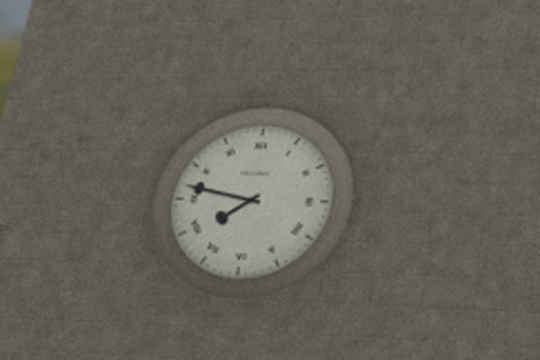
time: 7:47
